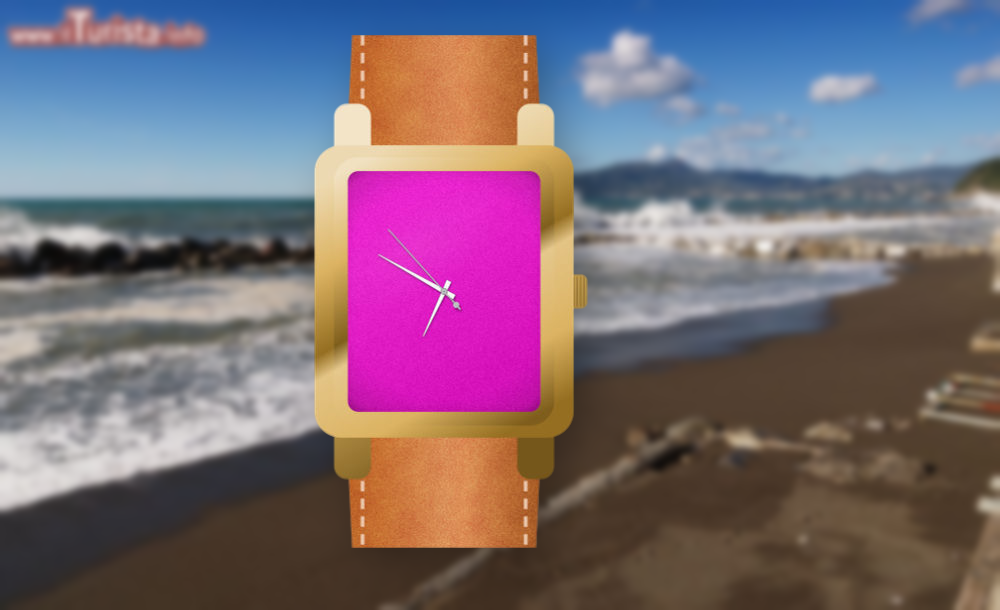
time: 6:49:53
